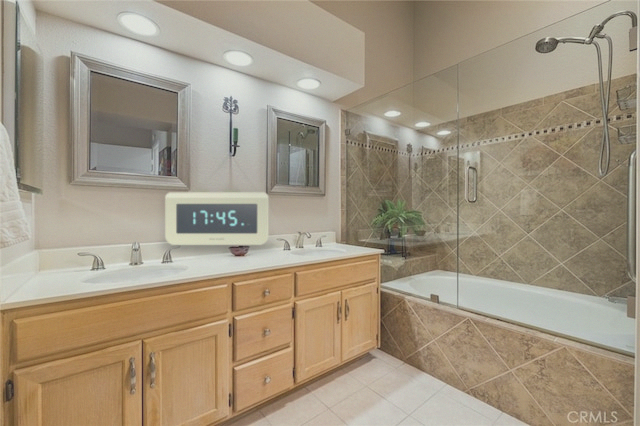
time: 17:45
